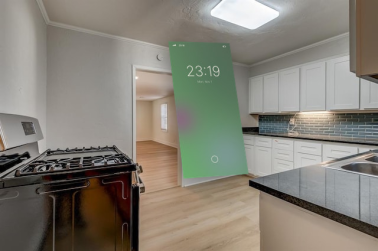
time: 23:19
